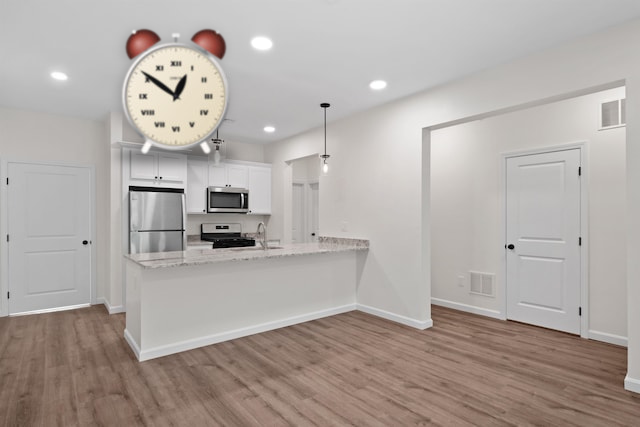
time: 12:51
